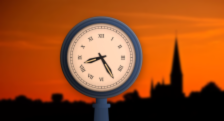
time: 8:25
